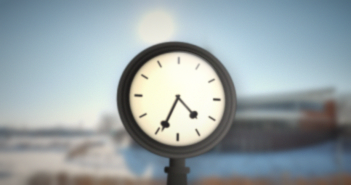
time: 4:34
